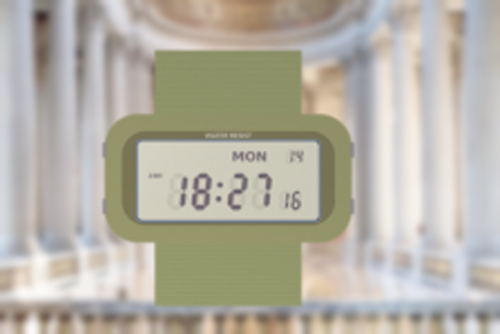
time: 18:27:16
